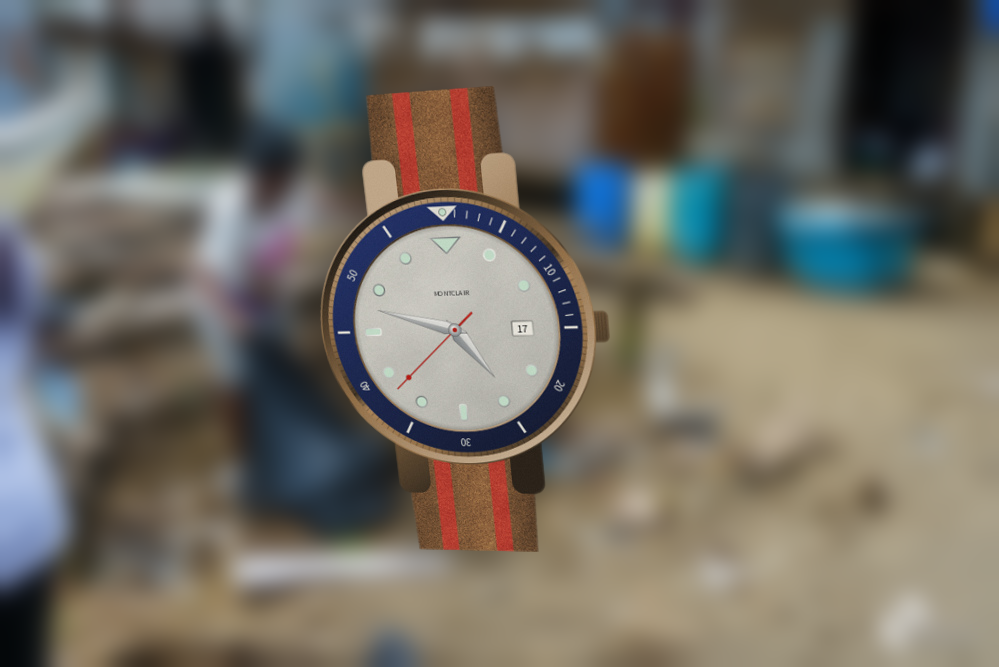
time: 4:47:38
